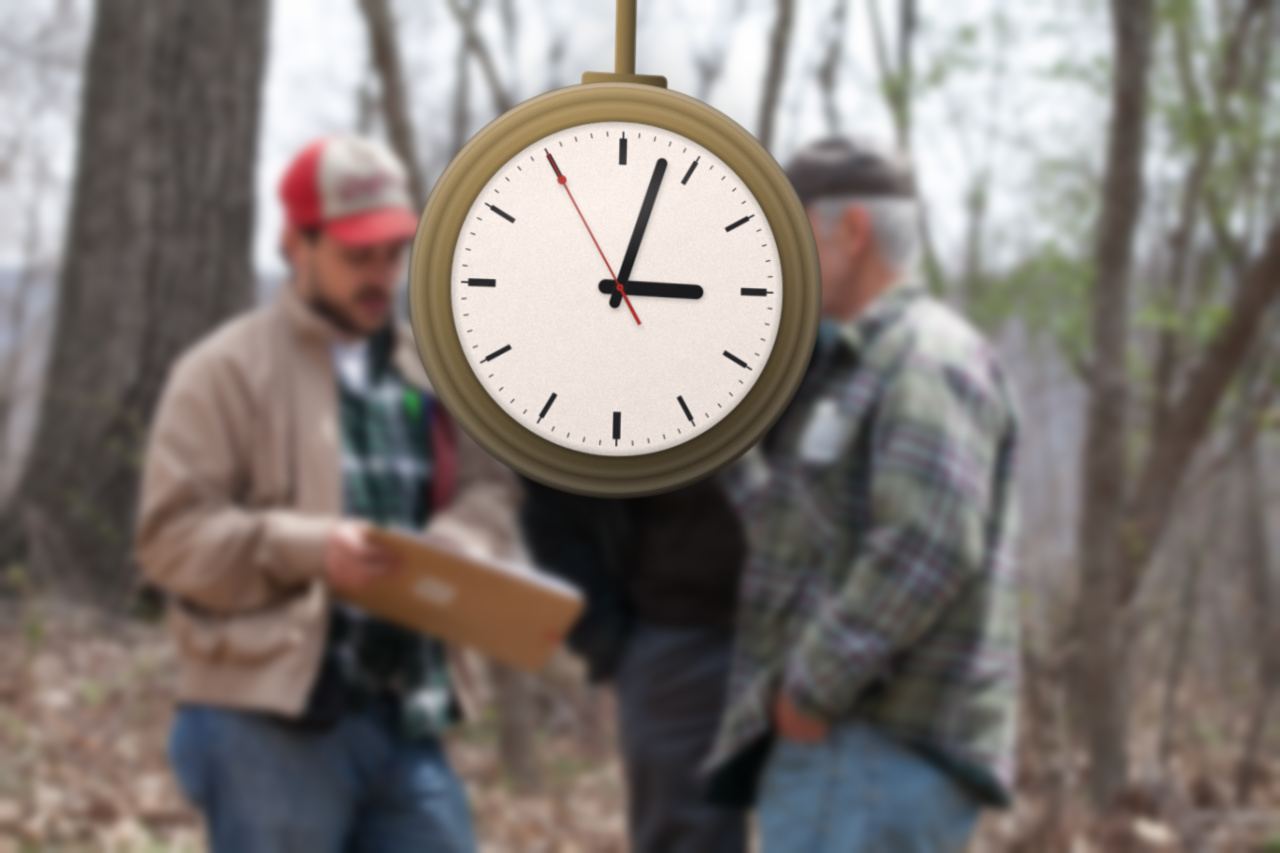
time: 3:02:55
